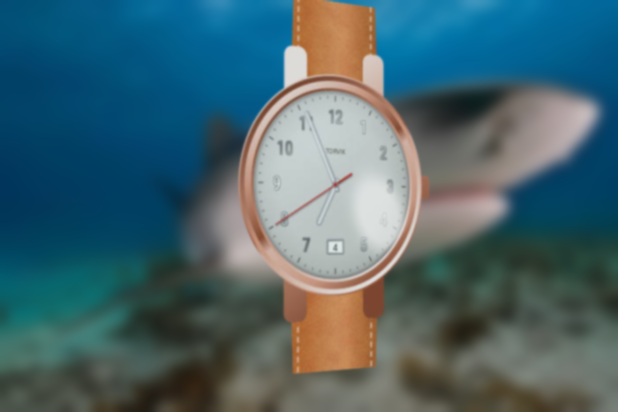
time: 6:55:40
